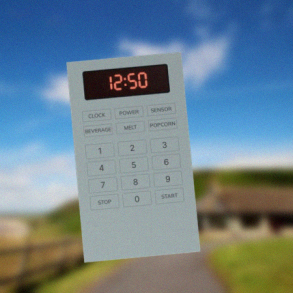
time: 12:50
